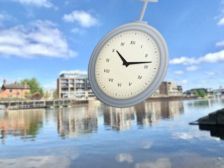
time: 10:13
